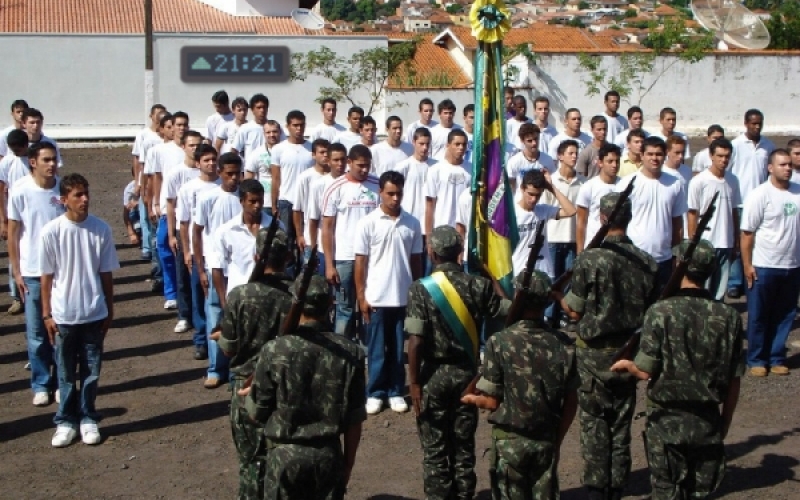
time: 21:21
